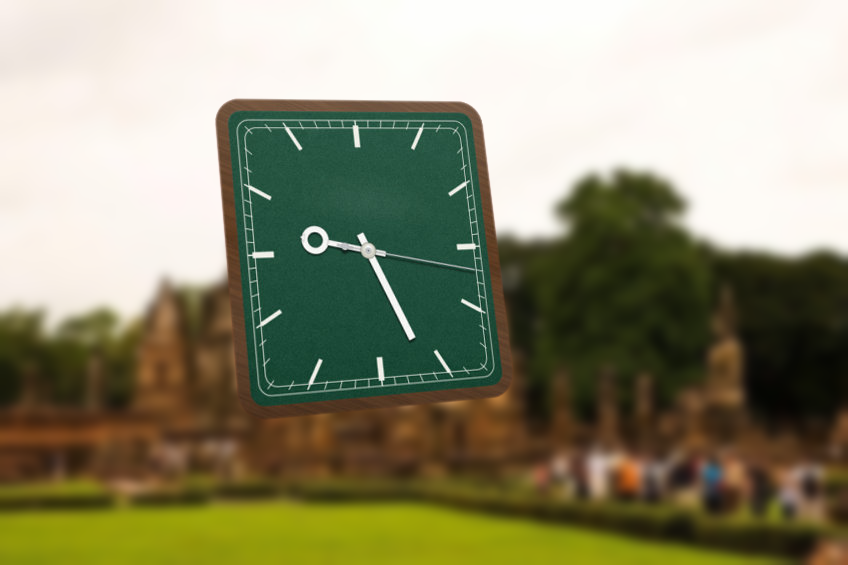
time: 9:26:17
